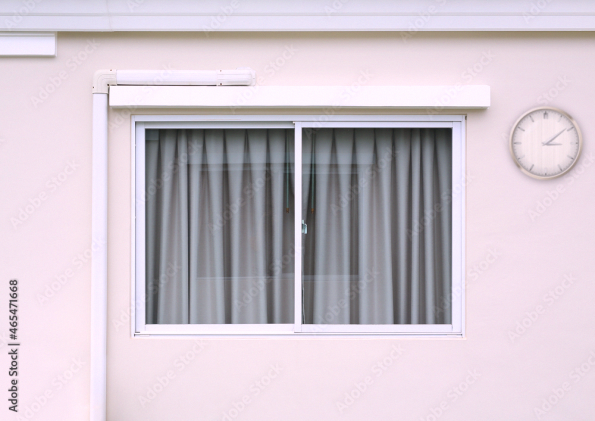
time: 3:09
